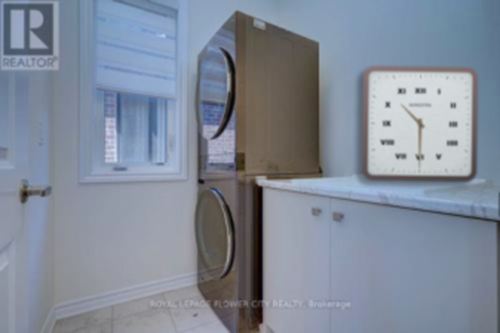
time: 10:30
